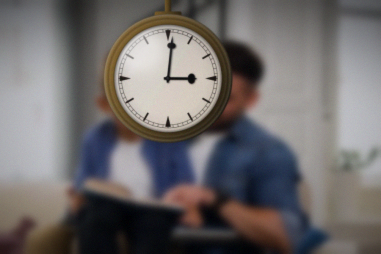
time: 3:01
